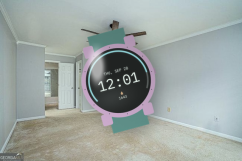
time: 12:01
